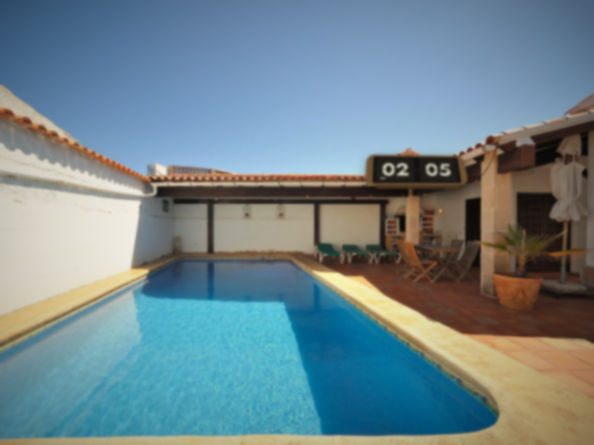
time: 2:05
